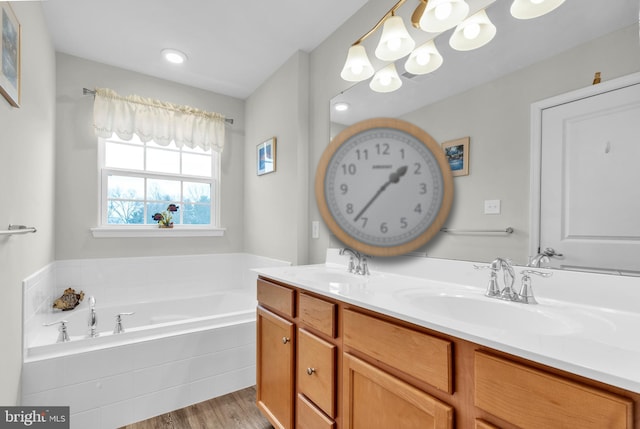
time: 1:37
